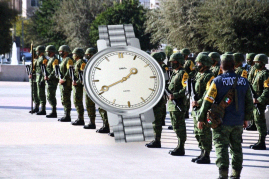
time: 1:41
